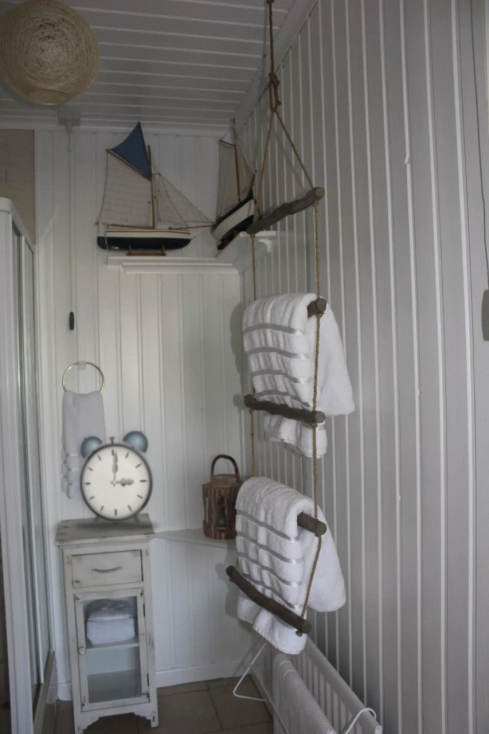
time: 3:01
